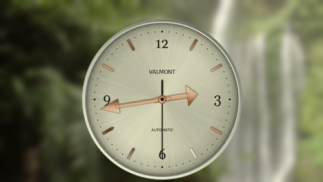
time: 2:43:30
